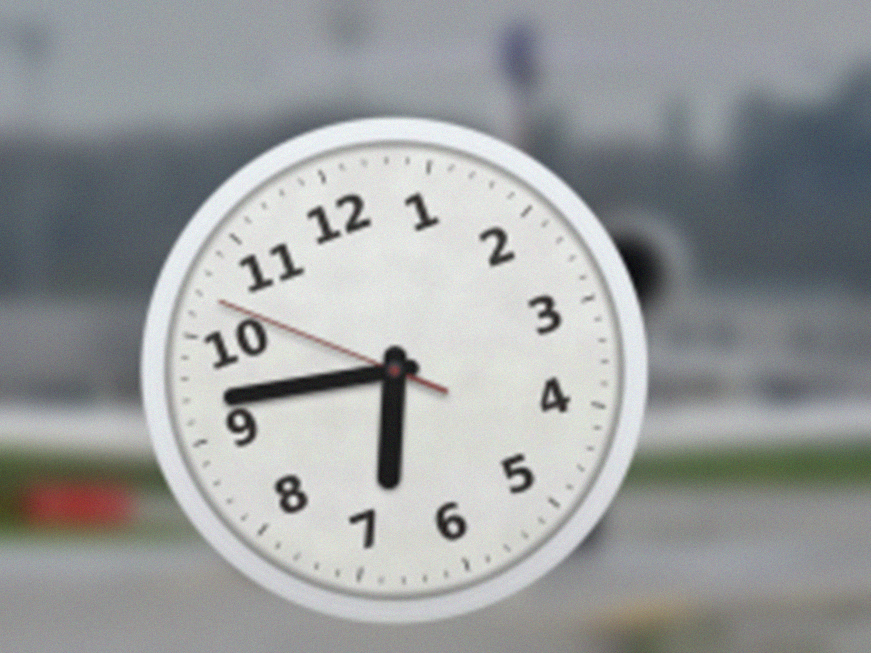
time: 6:46:52
